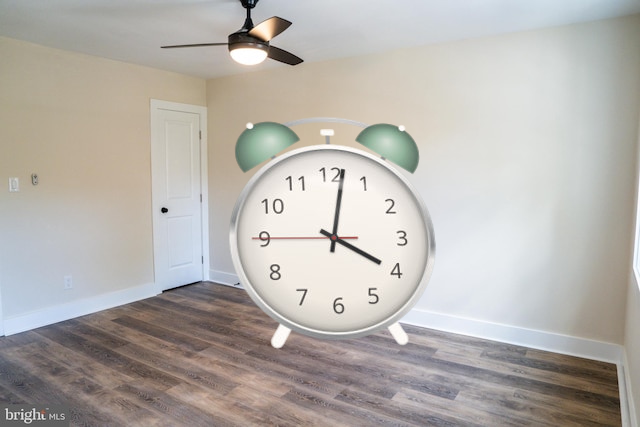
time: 4:01:45
